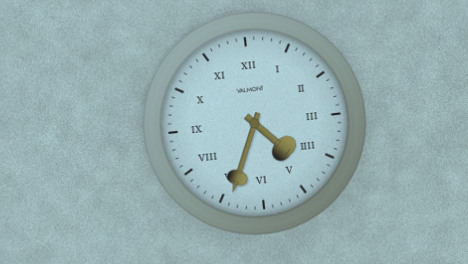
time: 4:34
